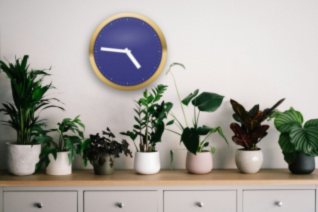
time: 4:46
